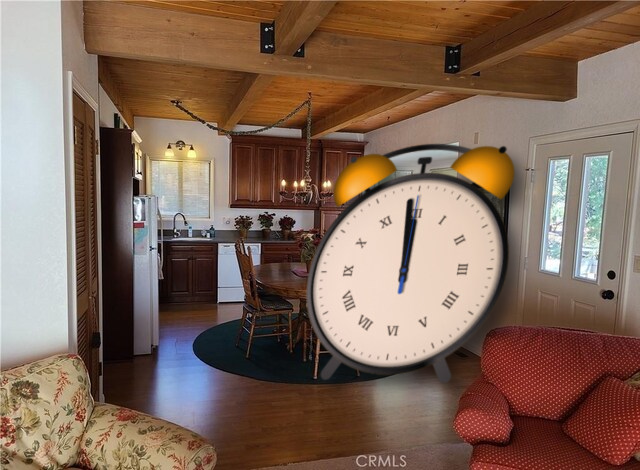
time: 11:59:00
